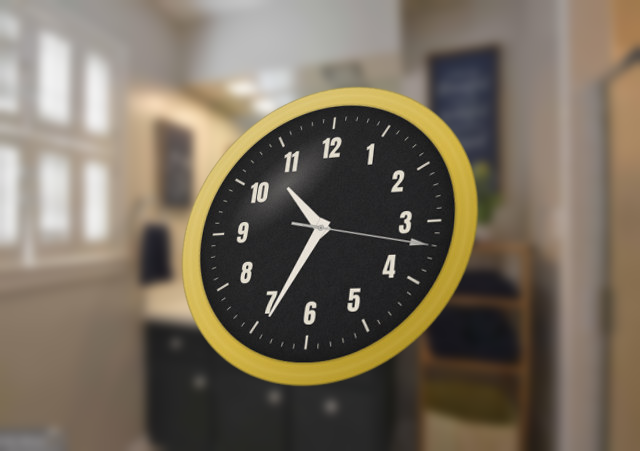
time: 10:34:17
